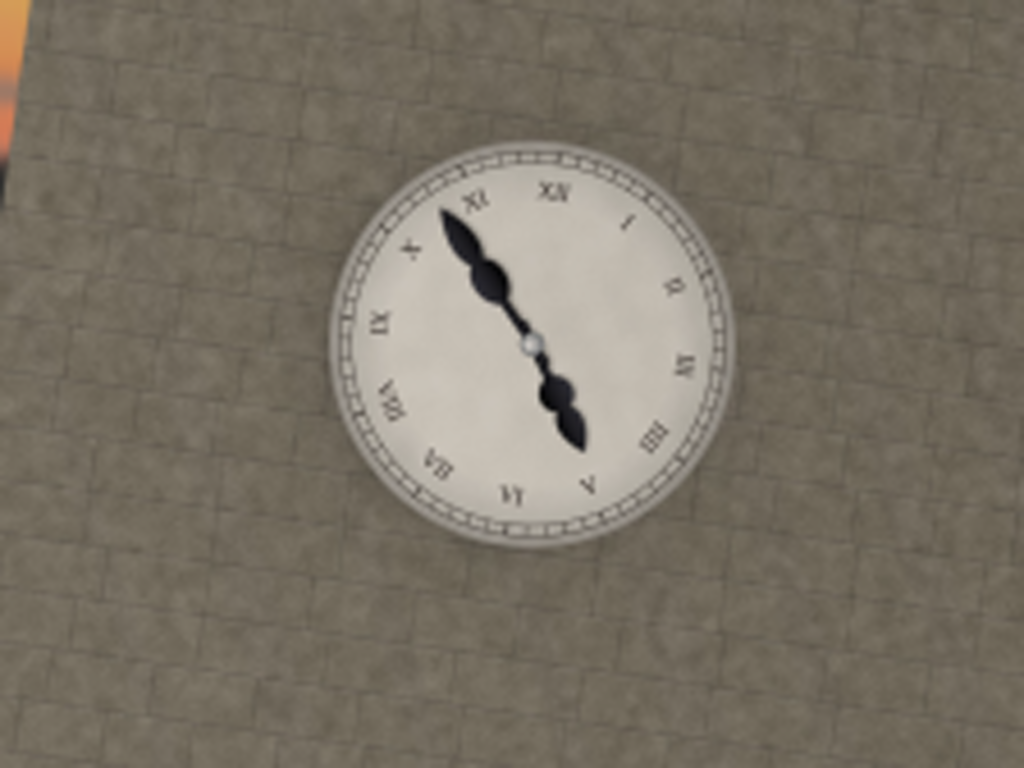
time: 4:53
